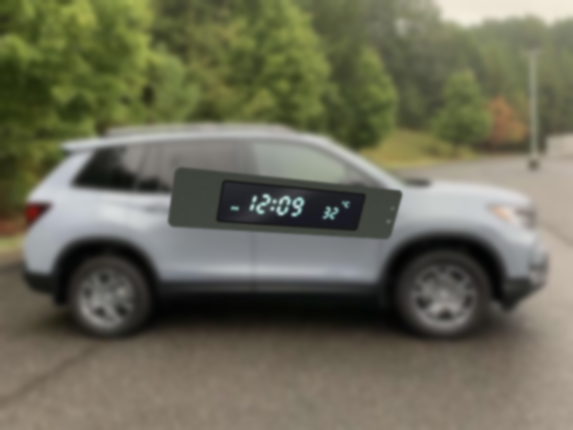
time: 12:09
